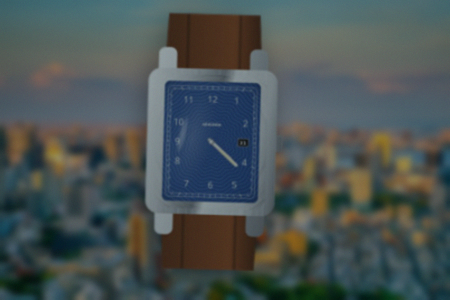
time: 4:22
